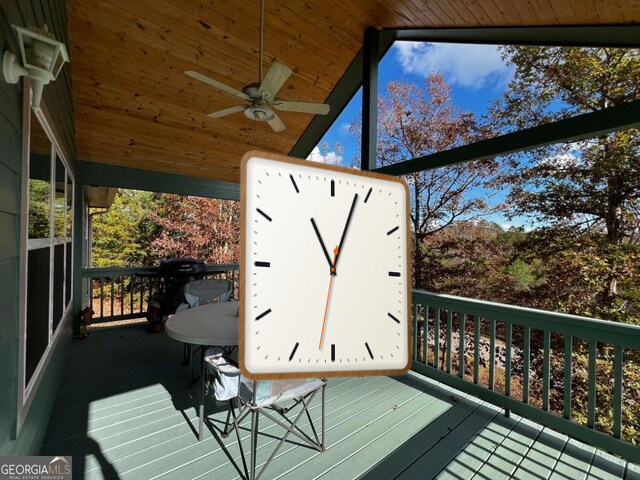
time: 11:03:32
